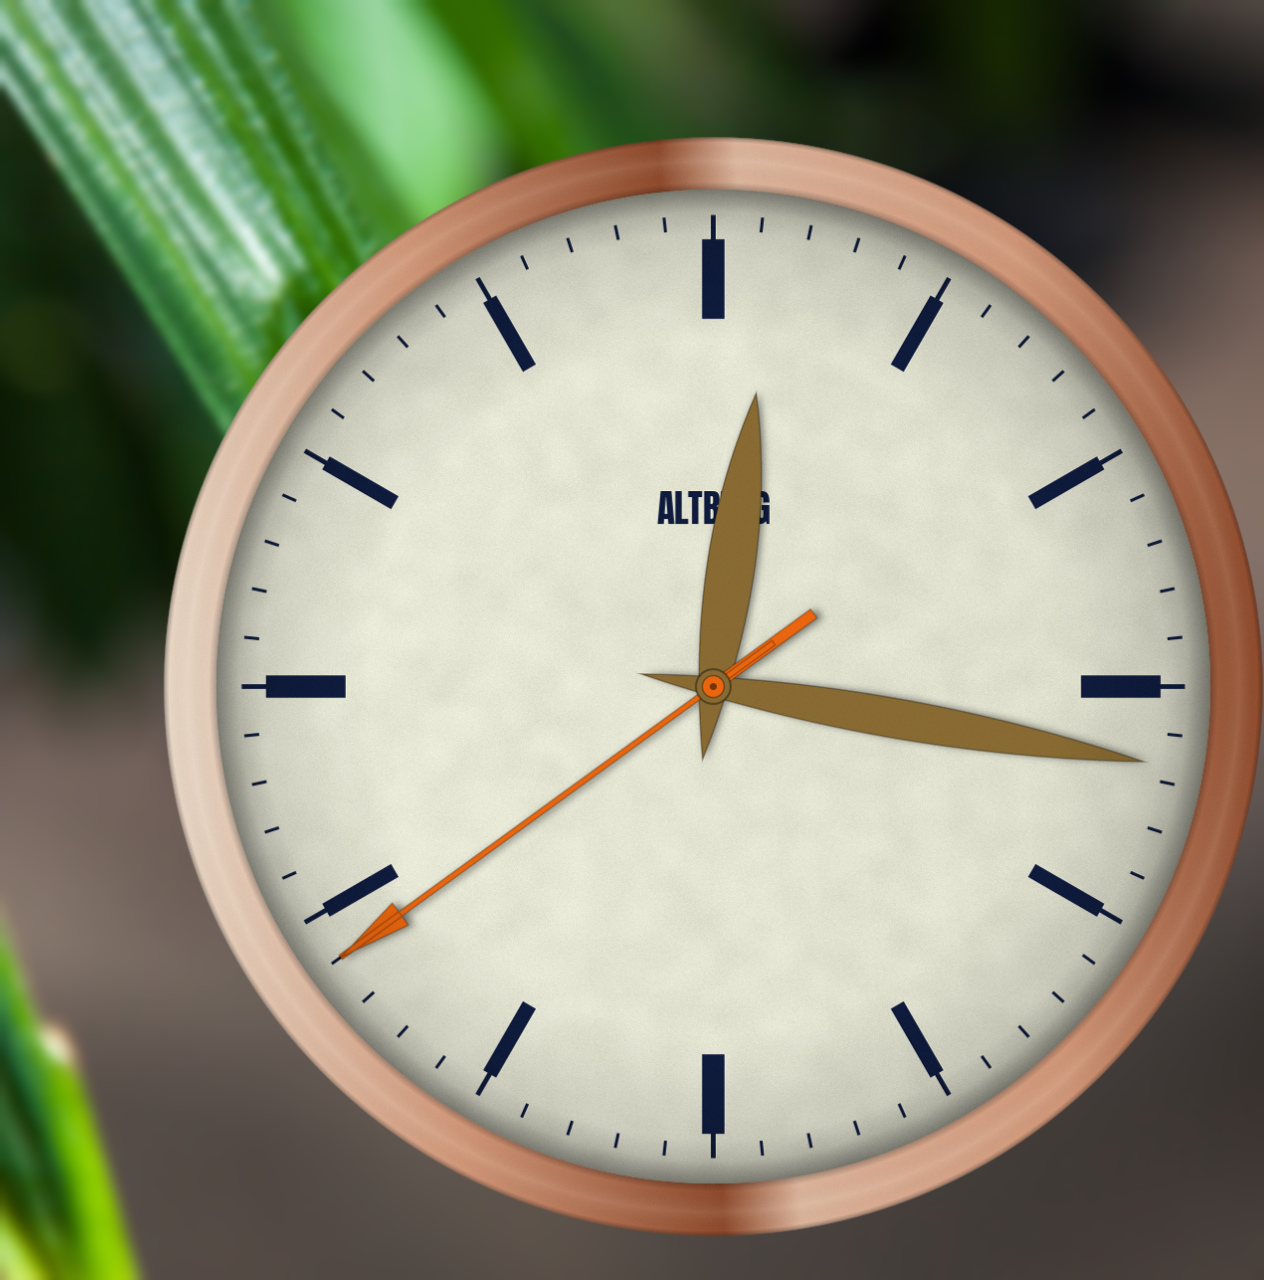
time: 12:16:39
